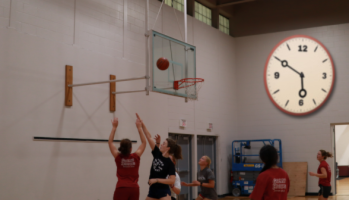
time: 5:50
